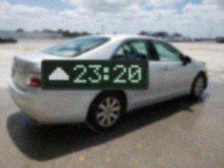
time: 23:20
